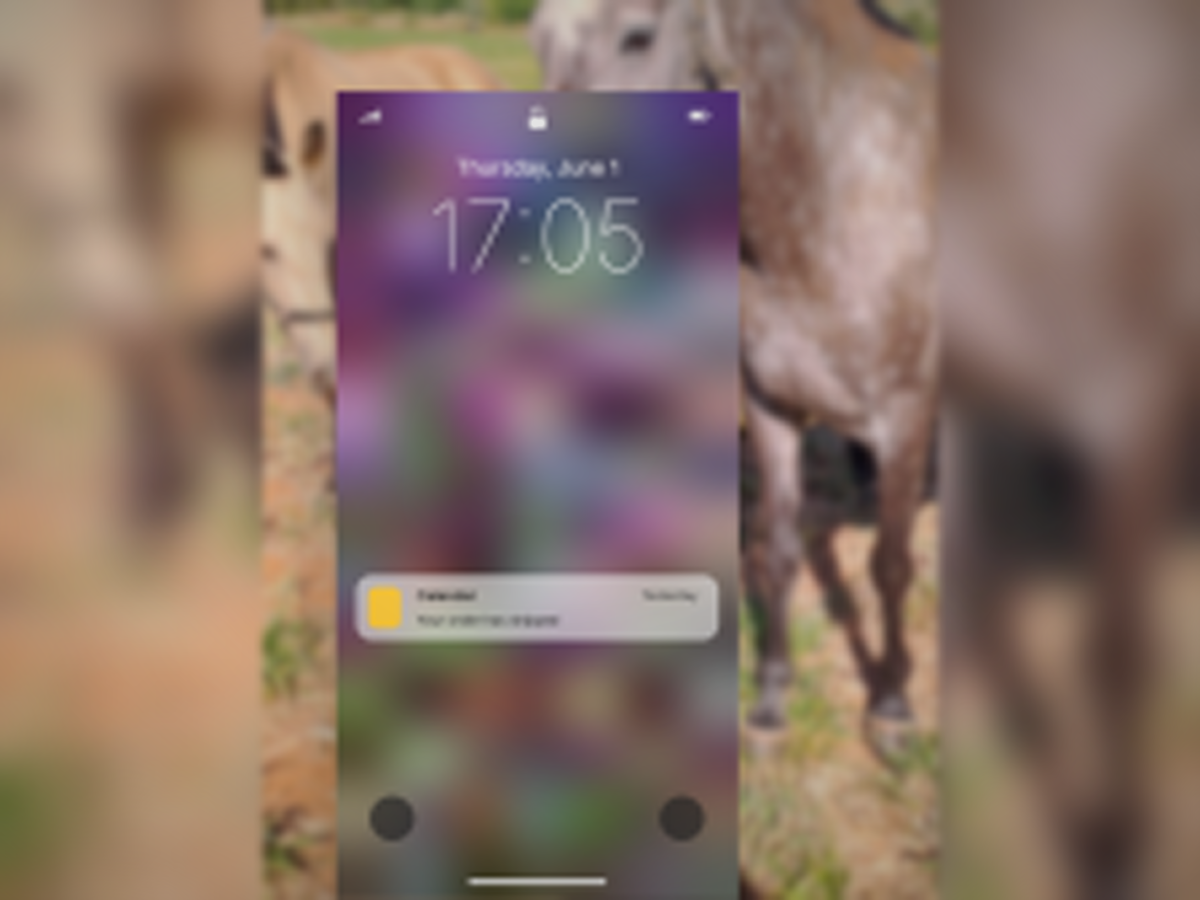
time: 17:05
